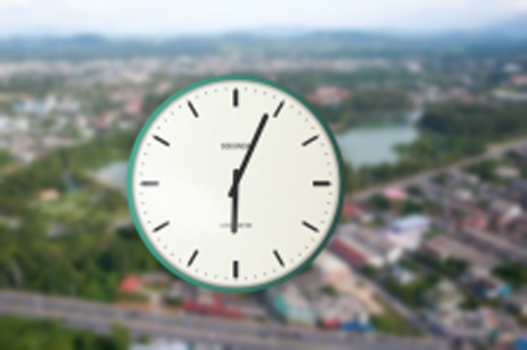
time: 6:04
